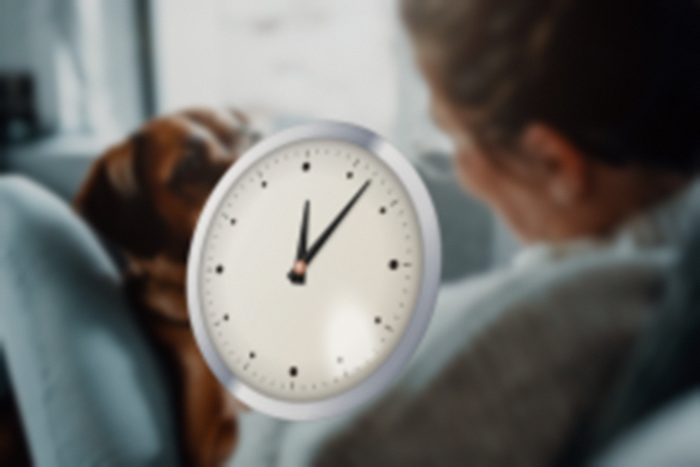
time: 12:07
